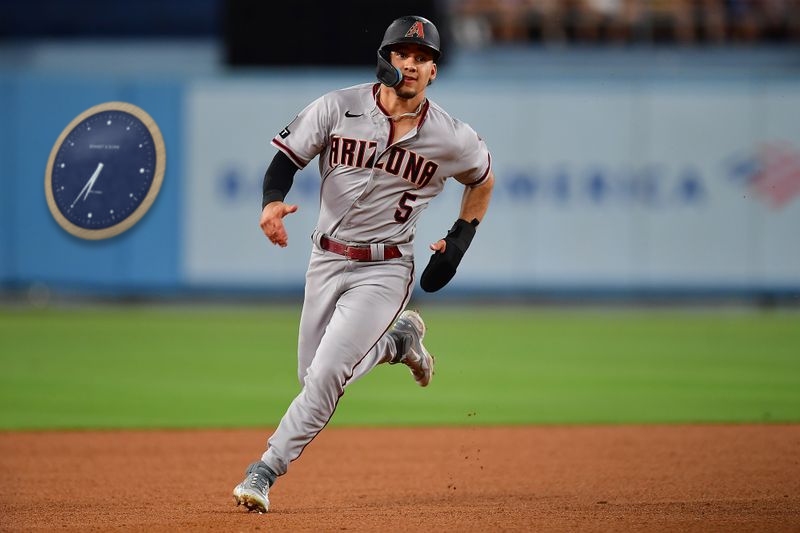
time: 6:35
